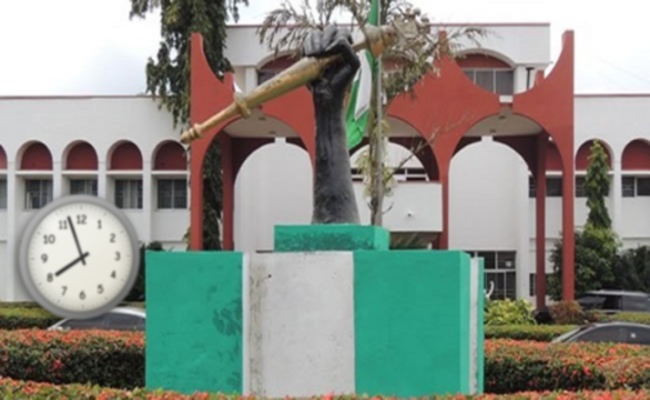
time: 7:57
